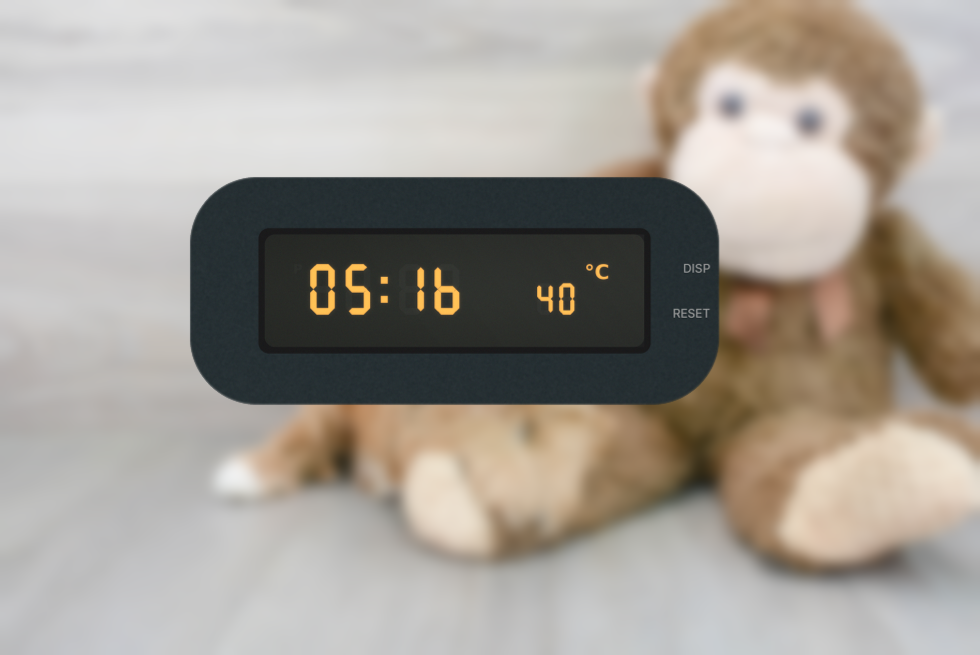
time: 5:16
